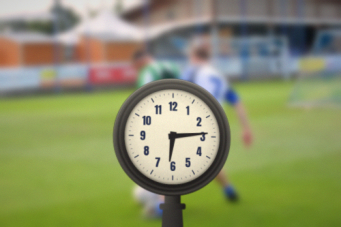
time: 6:14
